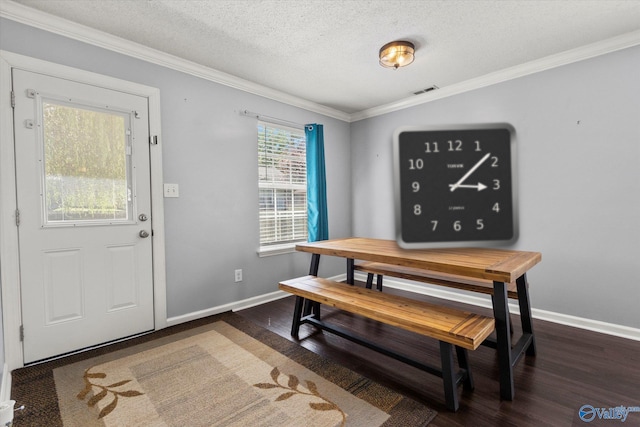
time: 3:08
